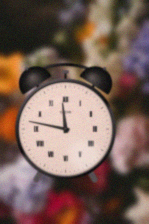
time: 11:47
